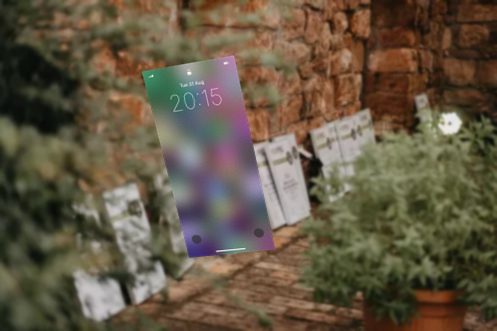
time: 20:15
